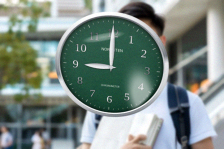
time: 9:00
